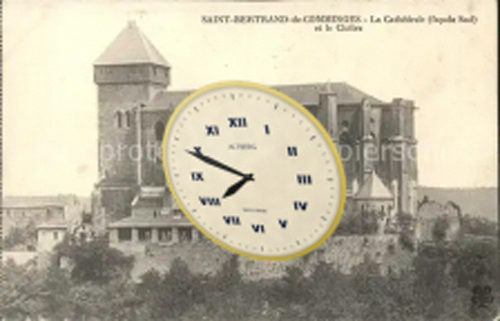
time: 7:49
